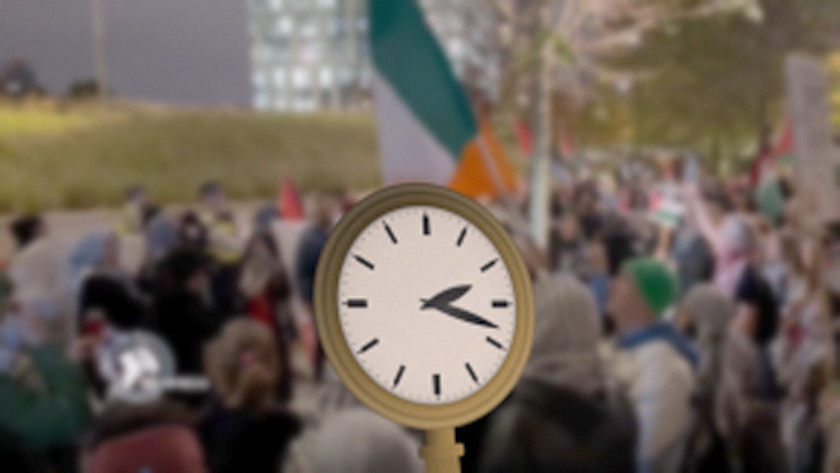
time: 2:18
